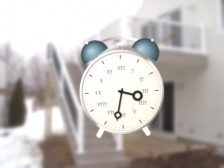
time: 3:32
